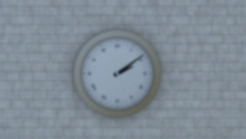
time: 2:09
